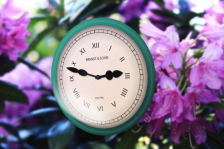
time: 2:48
